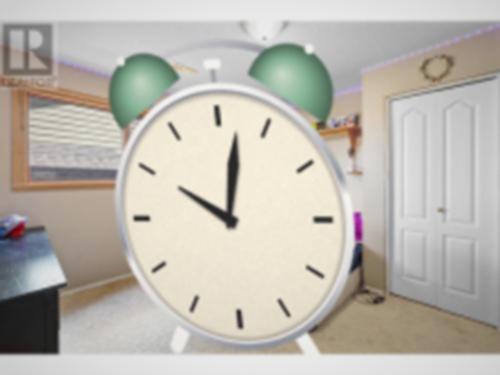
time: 10:02
